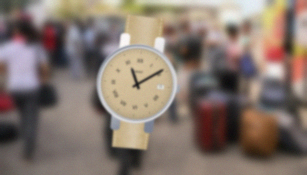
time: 11:09
